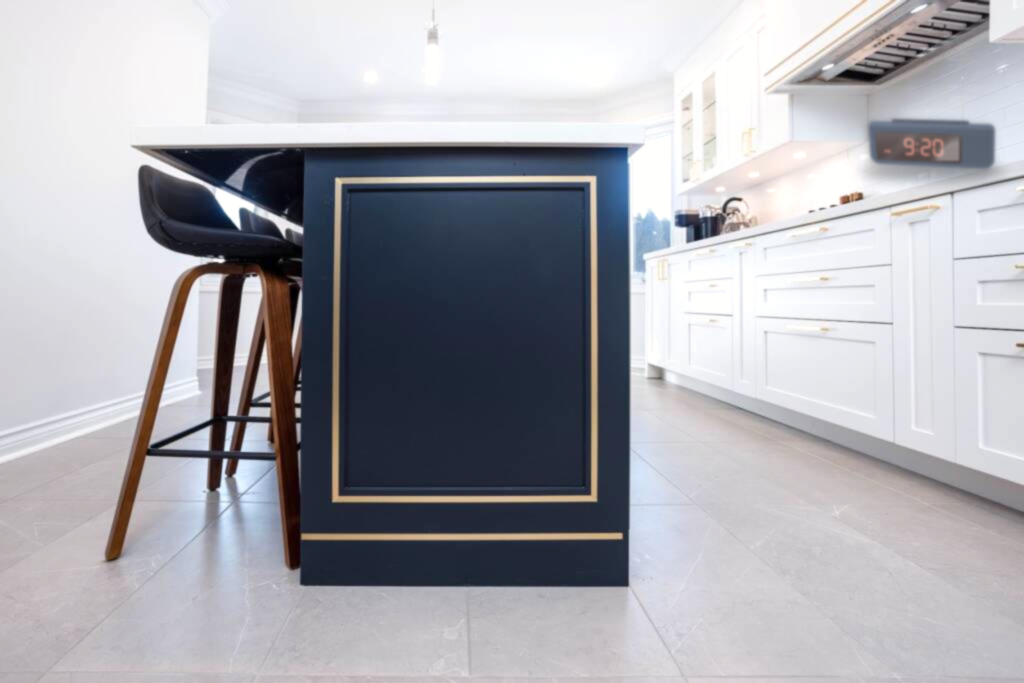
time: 9:20
